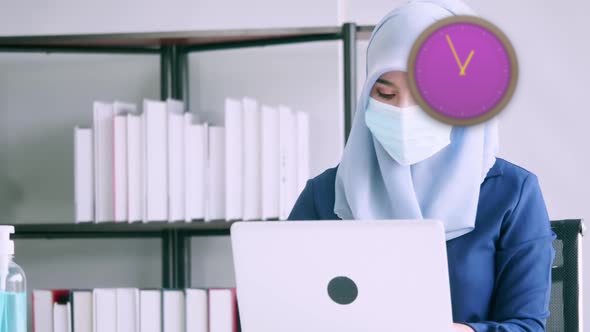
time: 12:56
